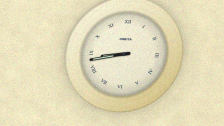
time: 8:43
